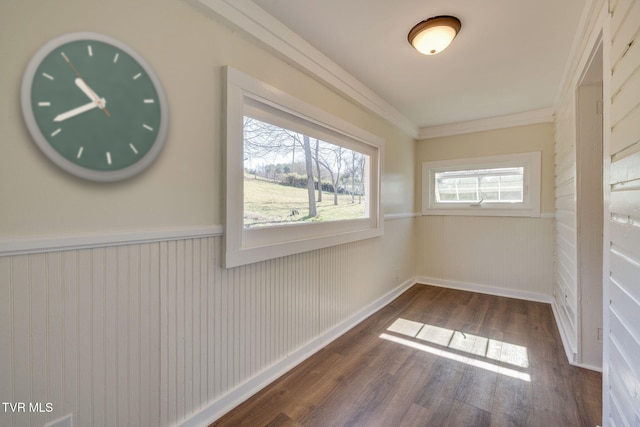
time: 10:41:55
